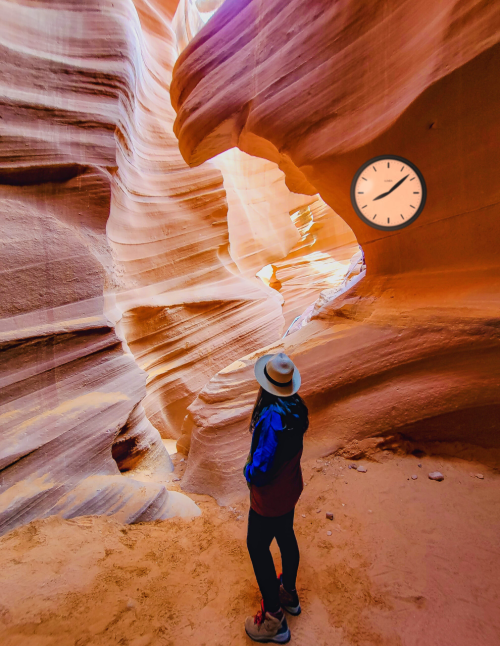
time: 8:08
